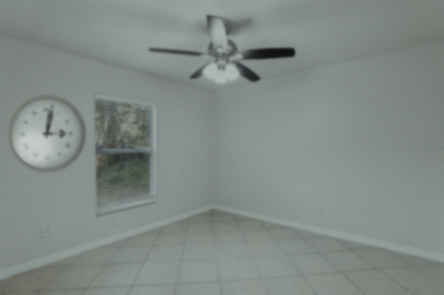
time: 3:02
